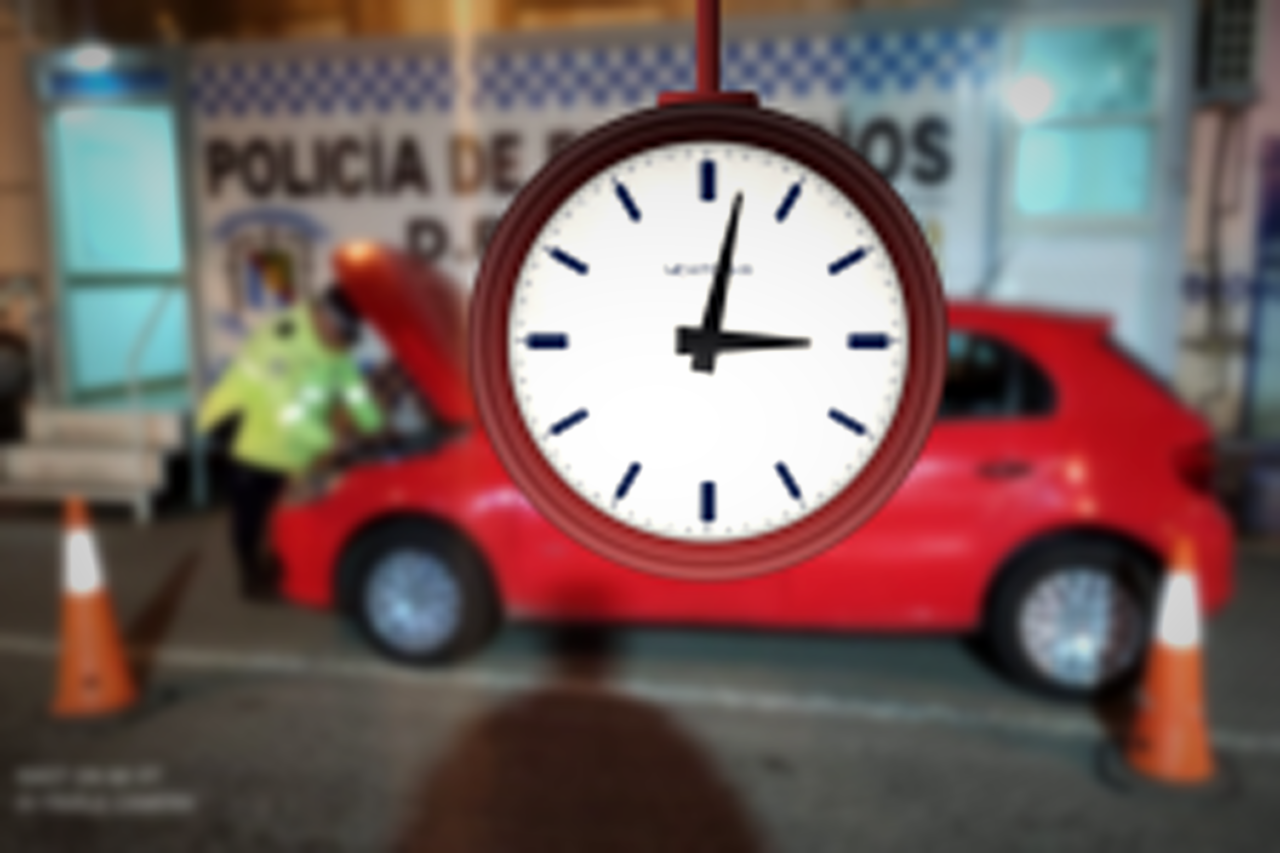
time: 3:02
